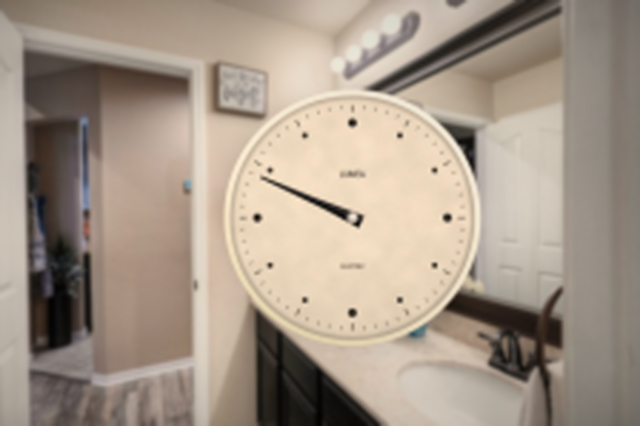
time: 9:49
